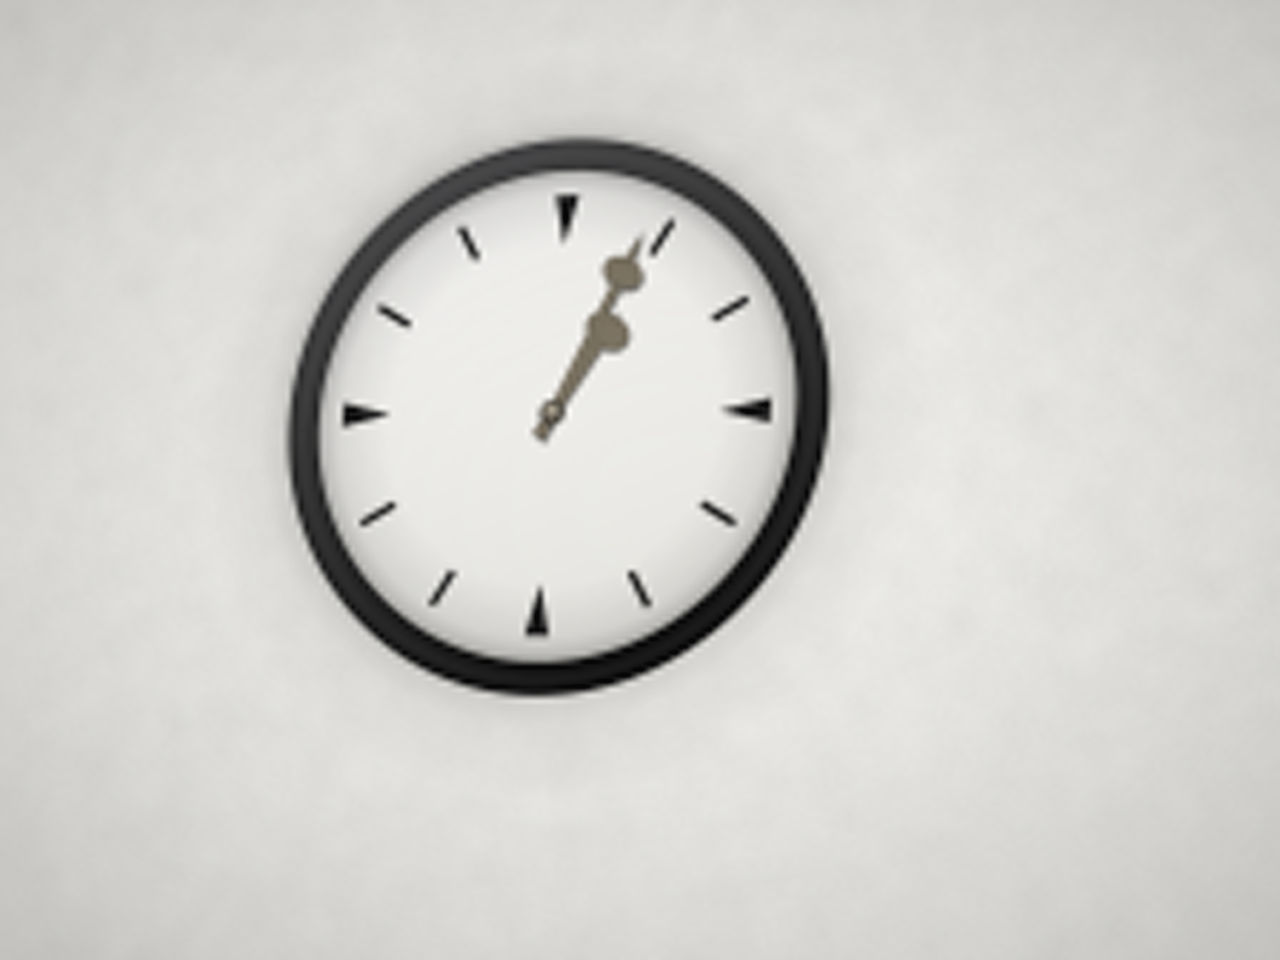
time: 1:04
